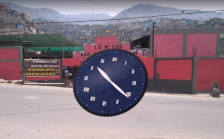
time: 10:21
